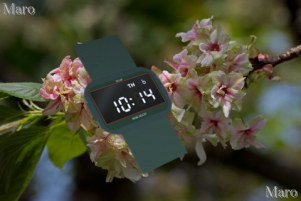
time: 10:14
